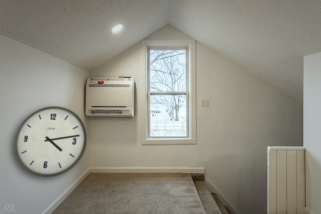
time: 4:13
